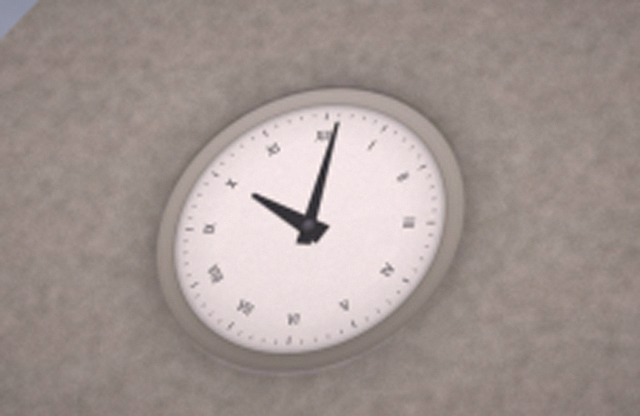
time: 10:01
